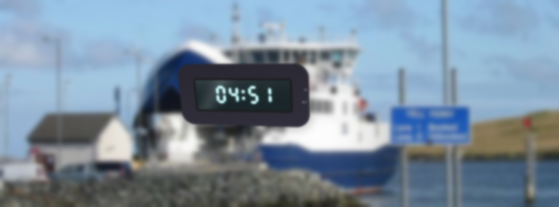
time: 4:51
